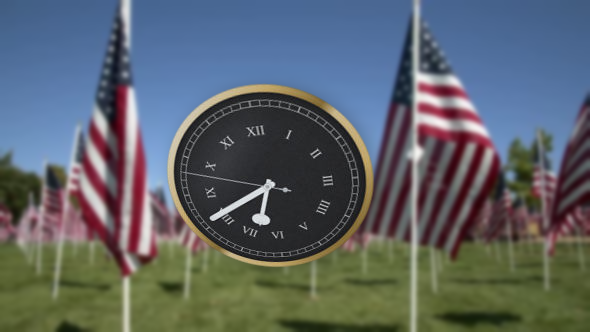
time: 6:40:48
